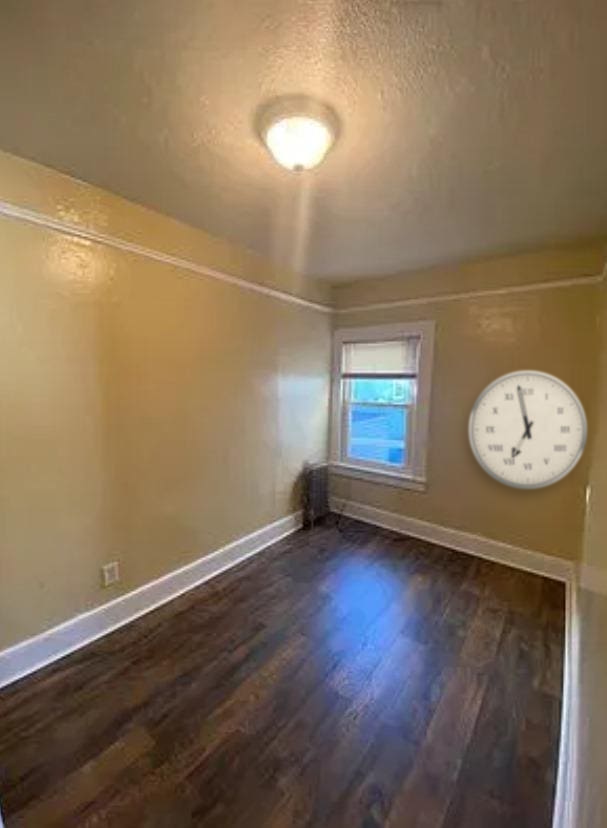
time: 6:58
